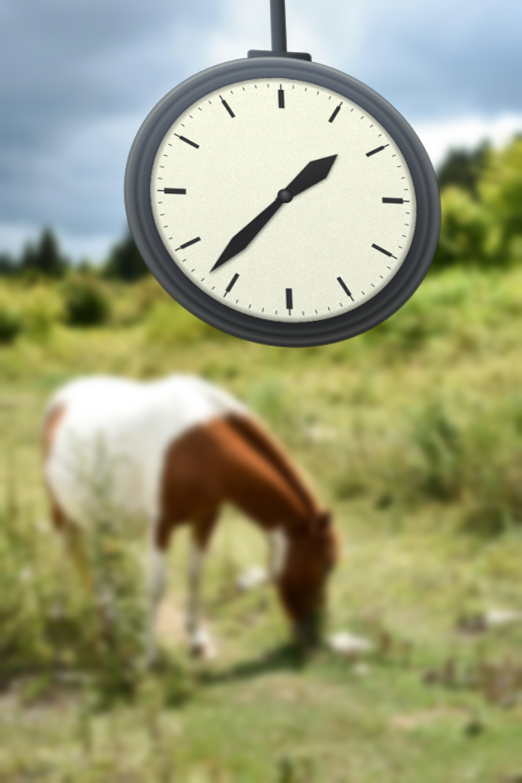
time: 1:37
